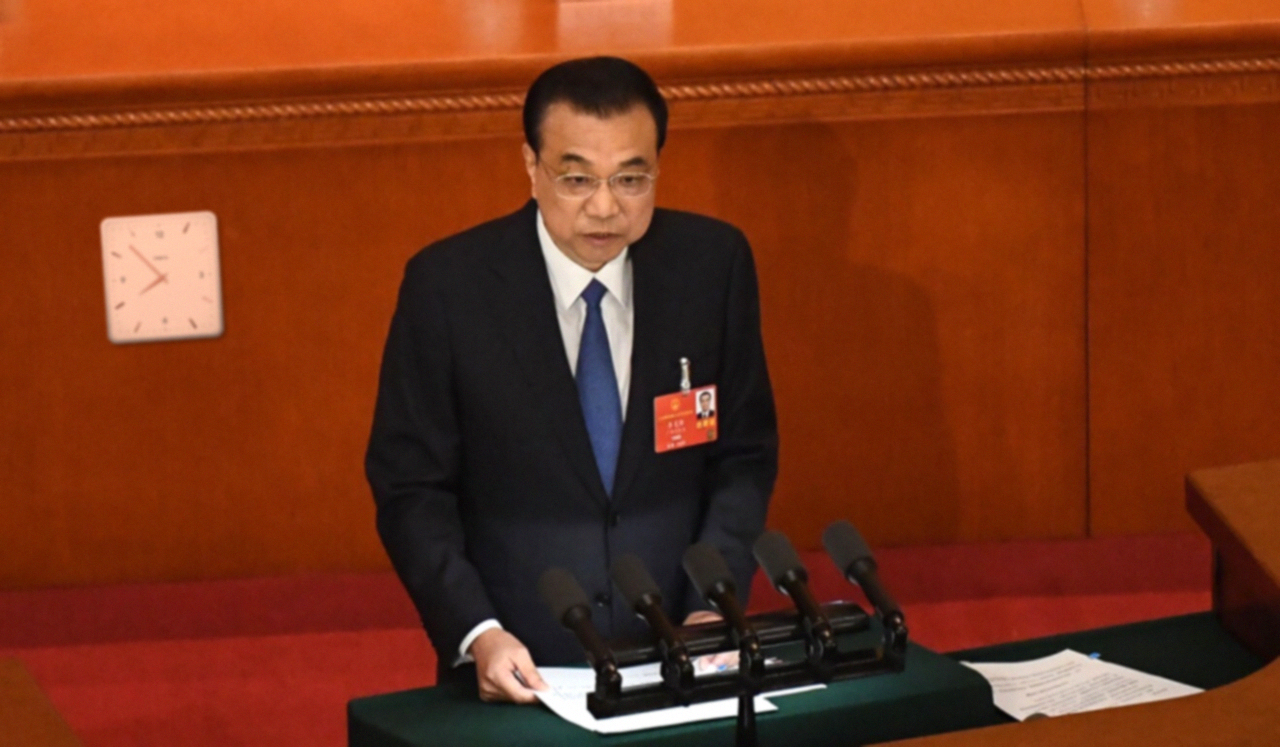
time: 7:53
